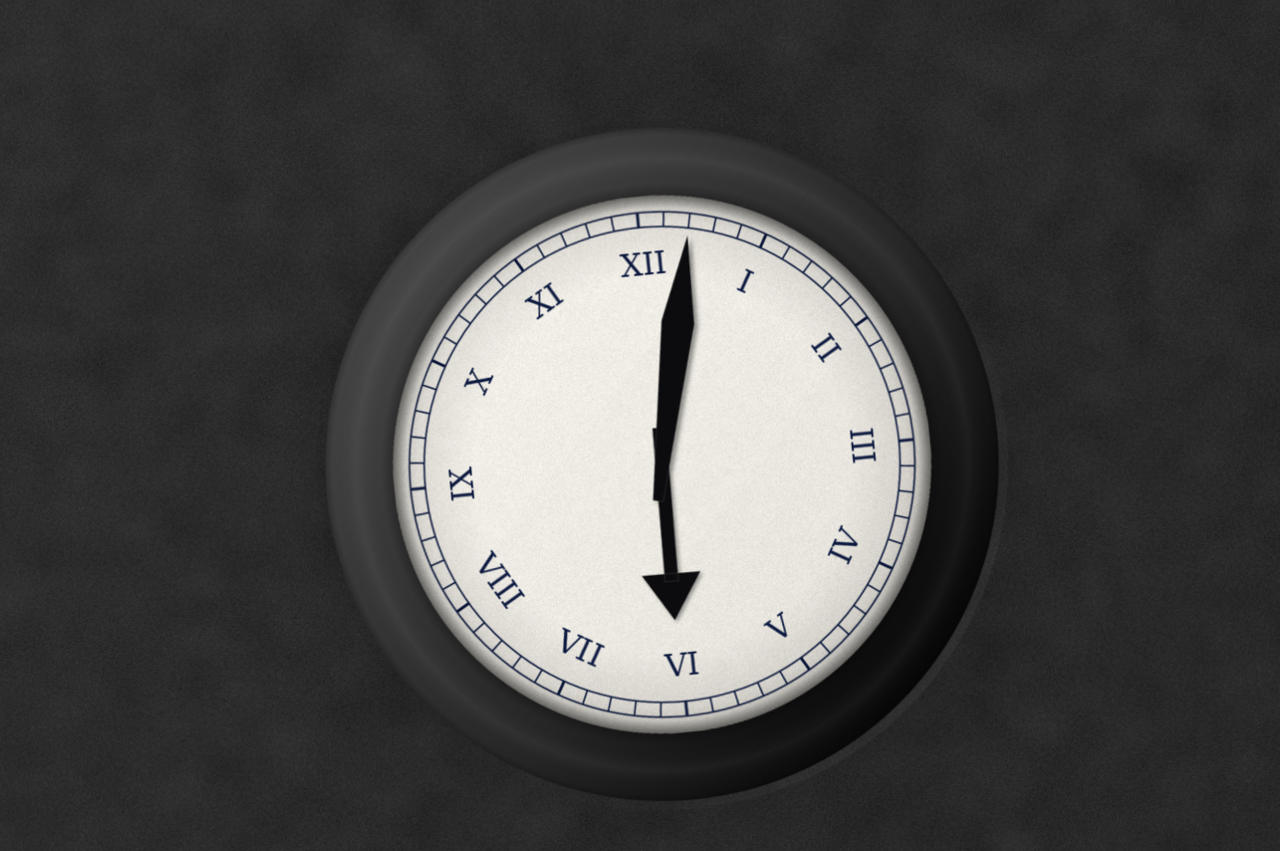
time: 6:02
